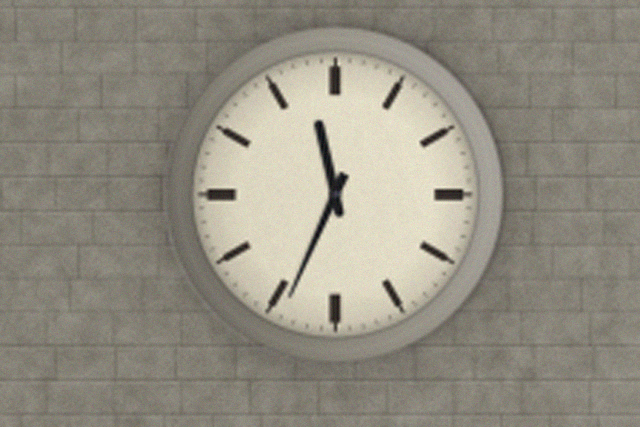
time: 11:34
